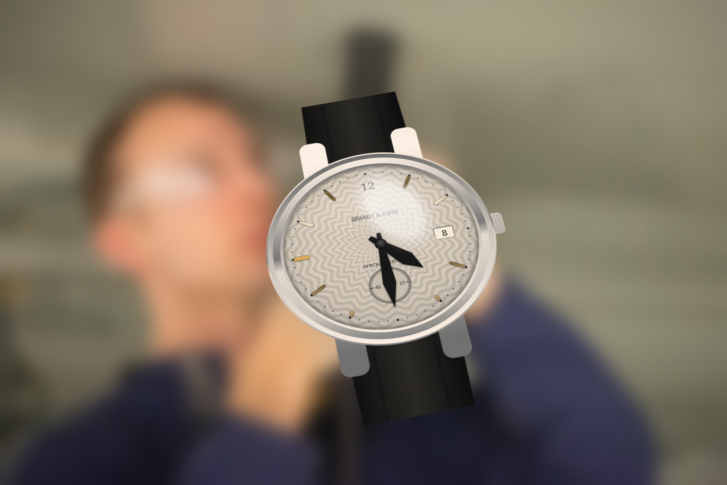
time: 4:30
